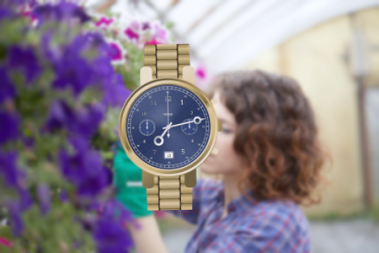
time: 7:13
